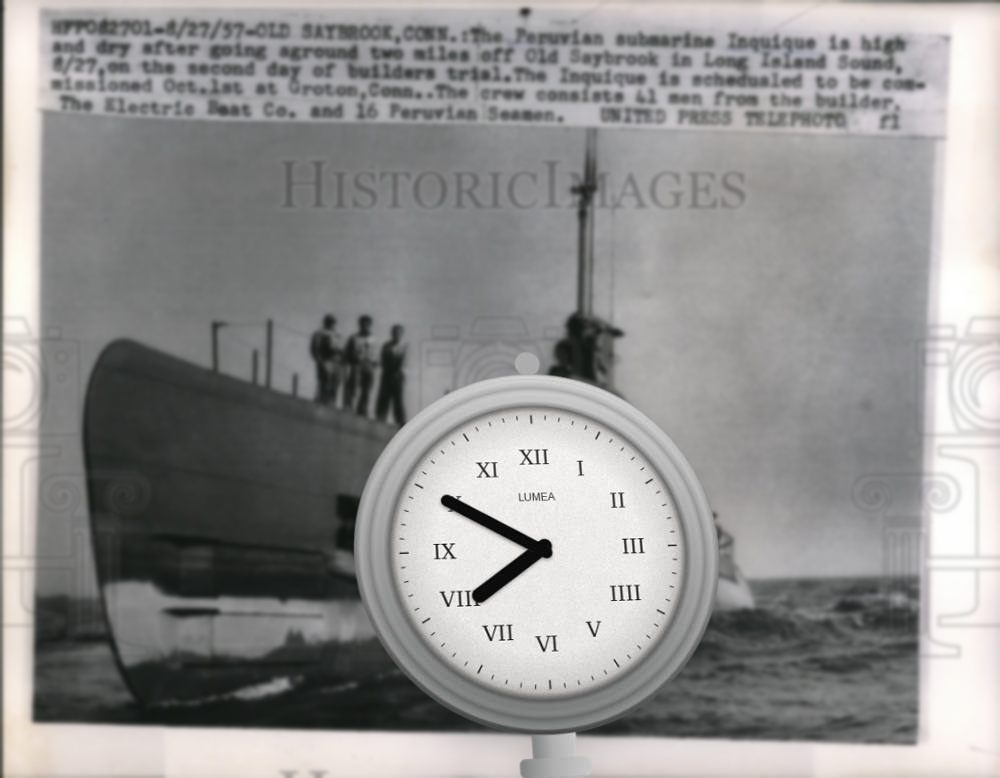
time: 7:50
